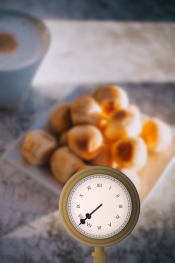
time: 7:38
